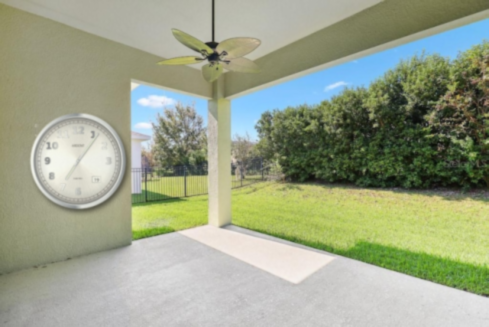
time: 7:06
